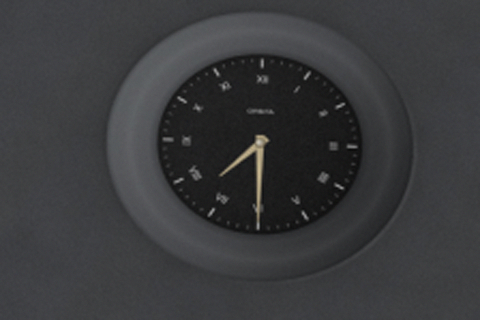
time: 7:30
